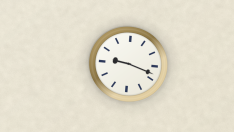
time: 9:18
